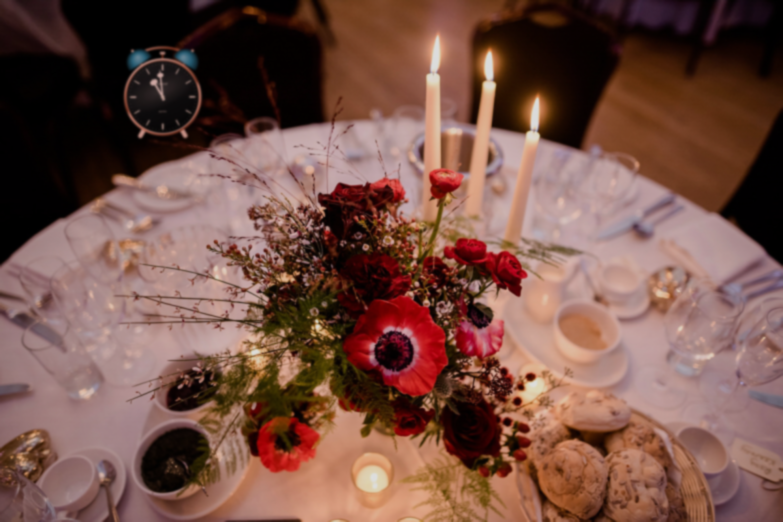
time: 10:59
